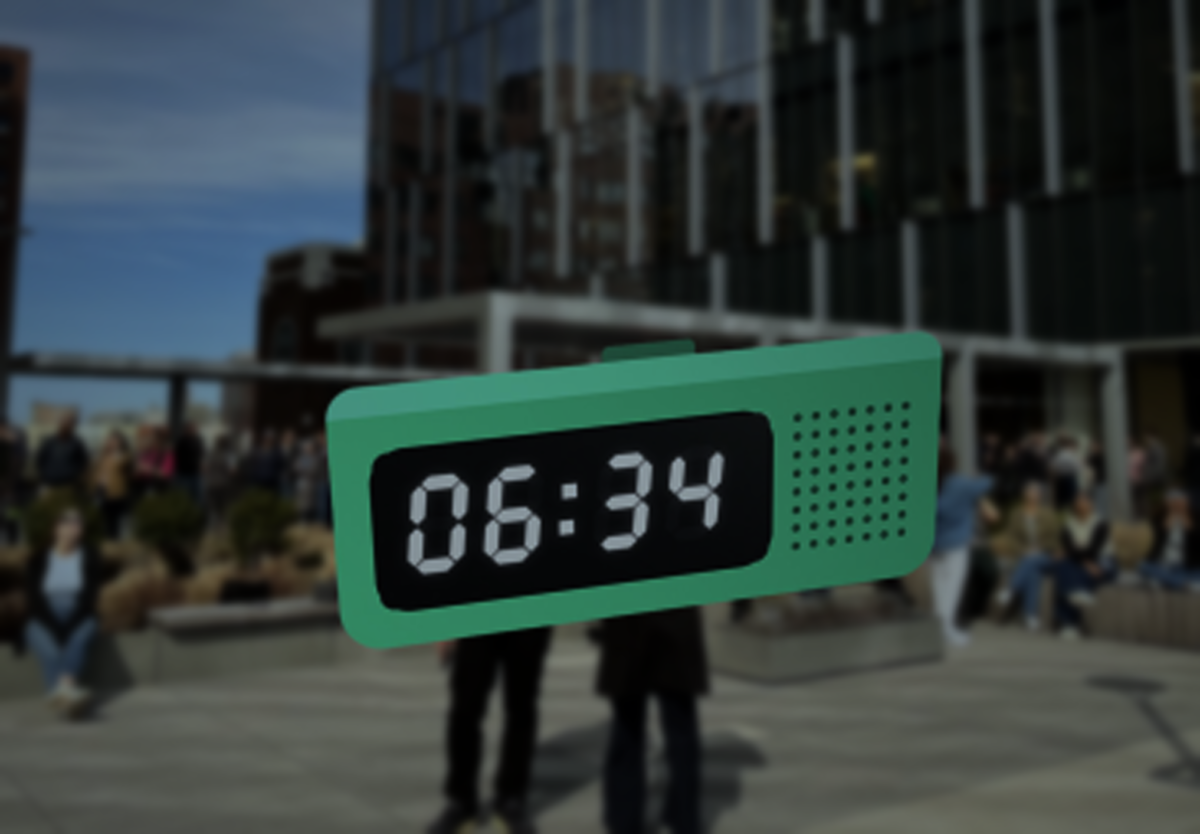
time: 6:34
